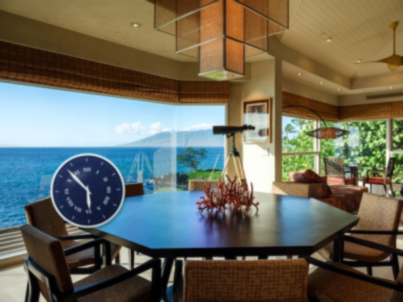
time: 5:53
